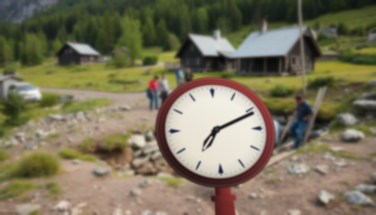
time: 7:11
